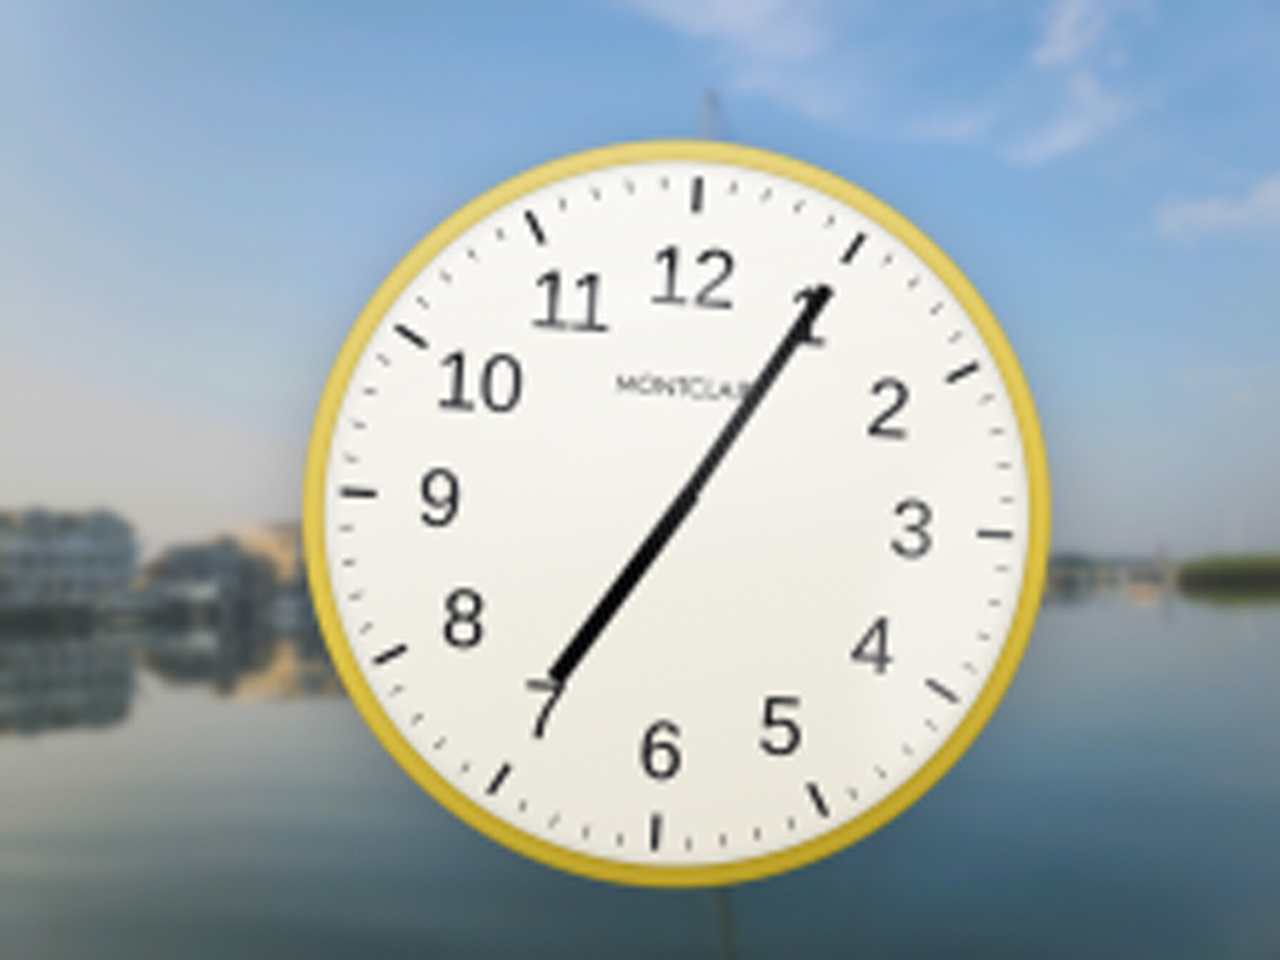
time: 7:05
